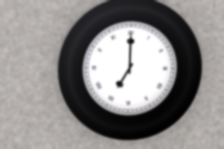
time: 7:00
